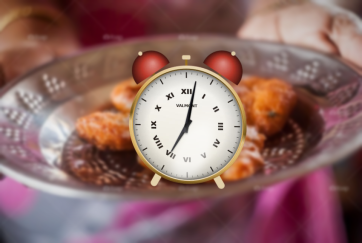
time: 7:02
